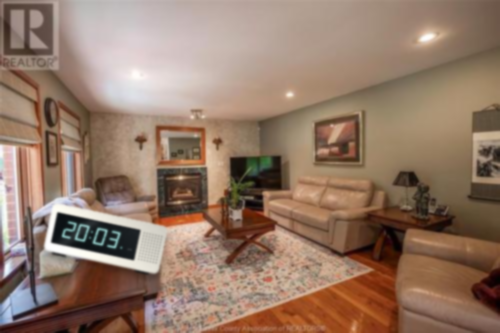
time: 20:03
